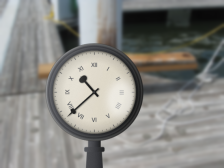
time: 10:38
